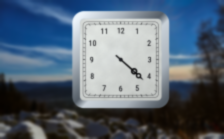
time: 4:22
